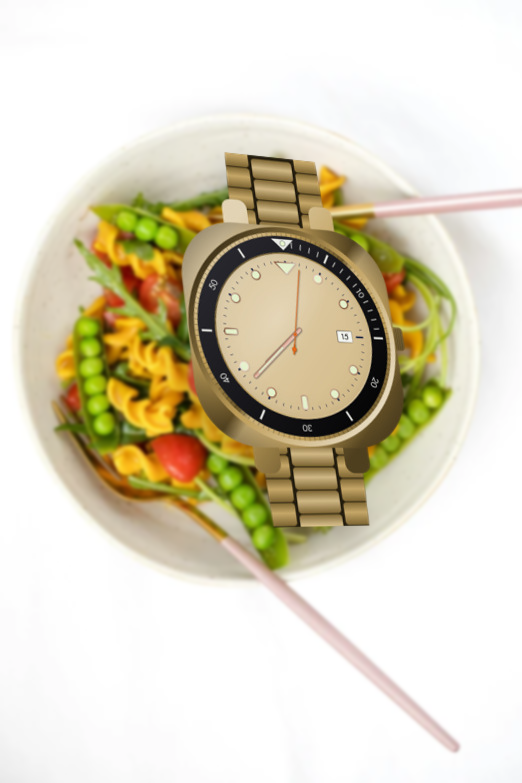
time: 7:38:02
